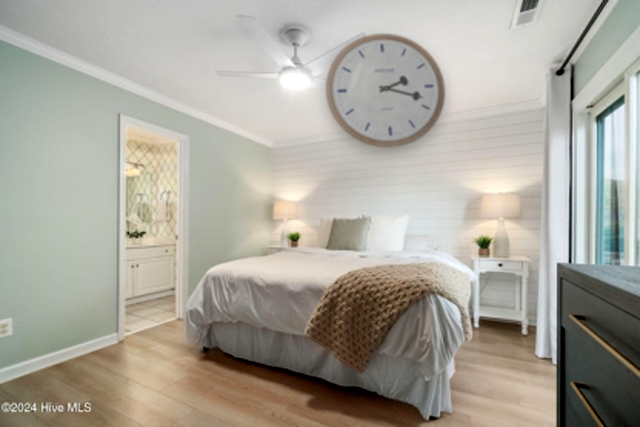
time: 2:18
